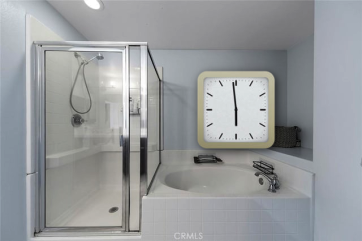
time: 5:59
